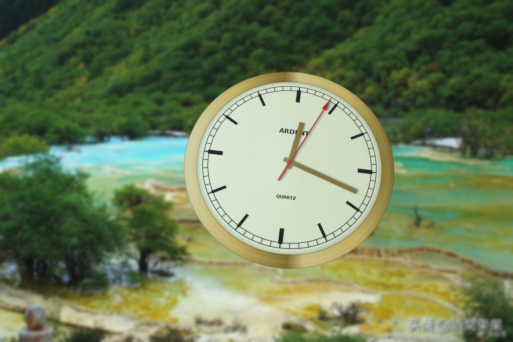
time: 12:18:04
